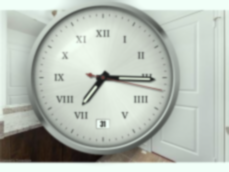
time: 7:15:17
